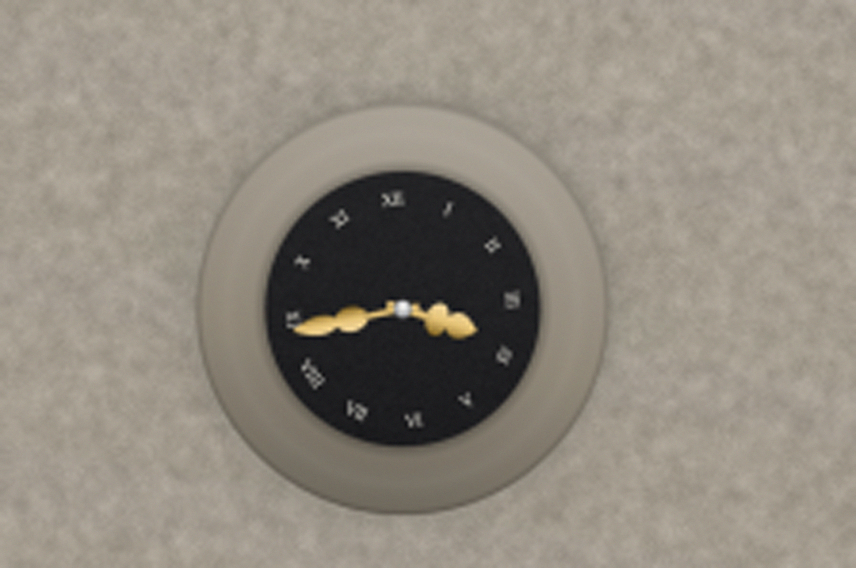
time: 3:44
